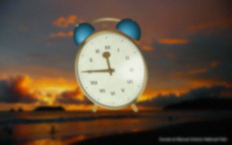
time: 11:45
